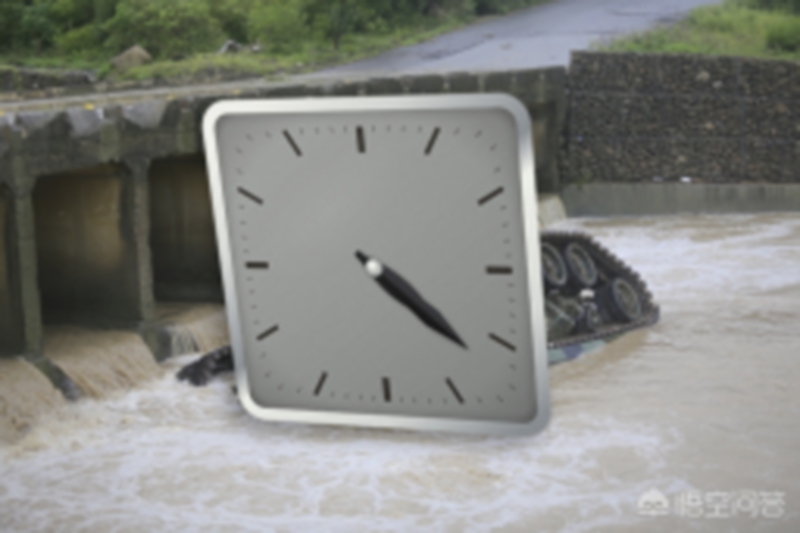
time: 4:22
